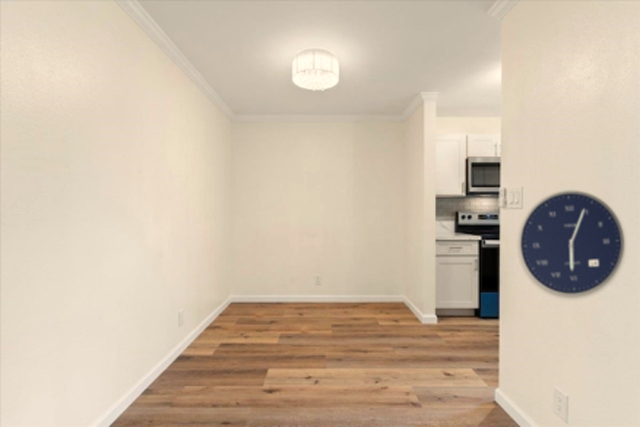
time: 6:04
